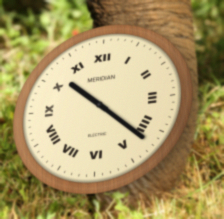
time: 10:22
